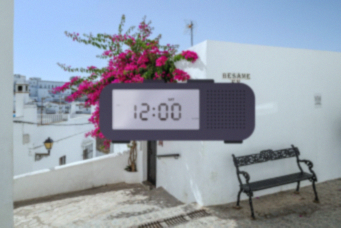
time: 12:00
